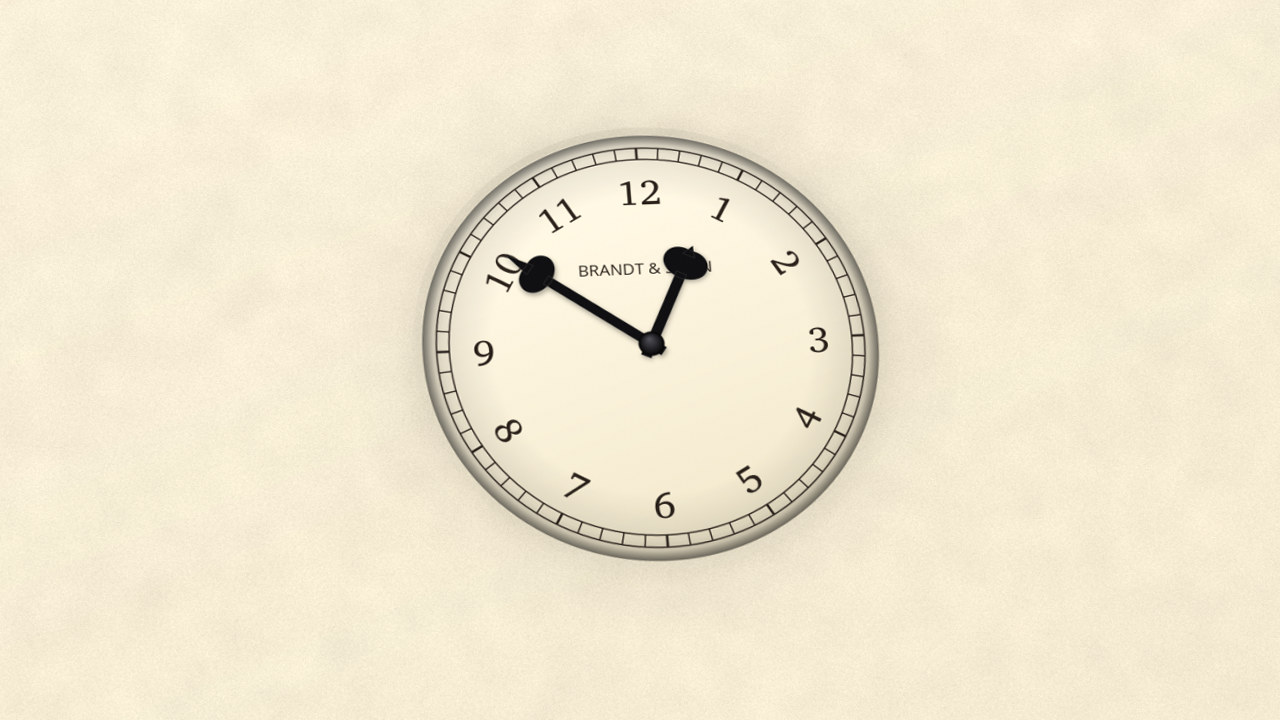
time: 12:51
